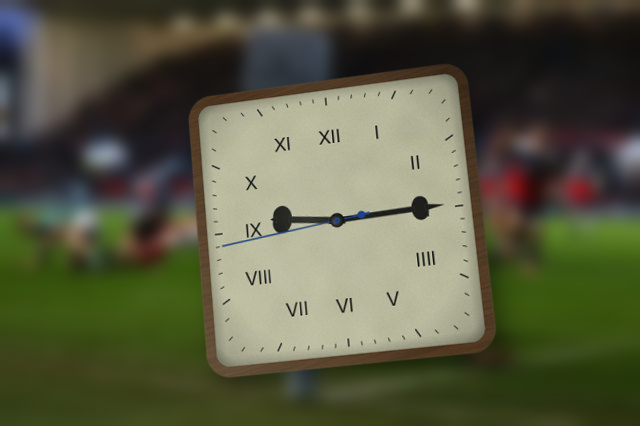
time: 9:14:44
